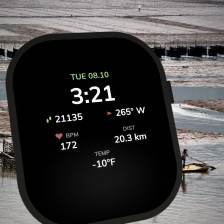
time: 3:21
